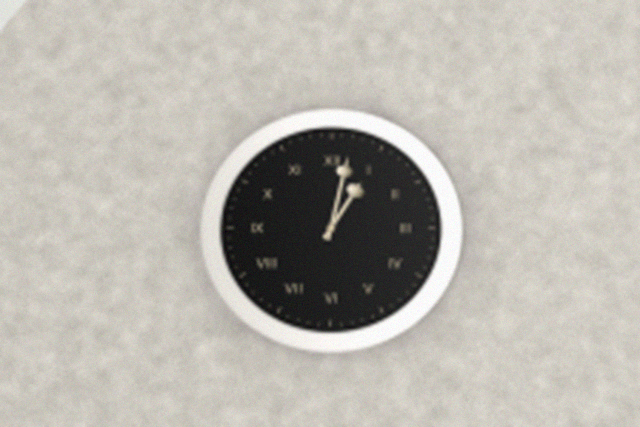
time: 1:02
